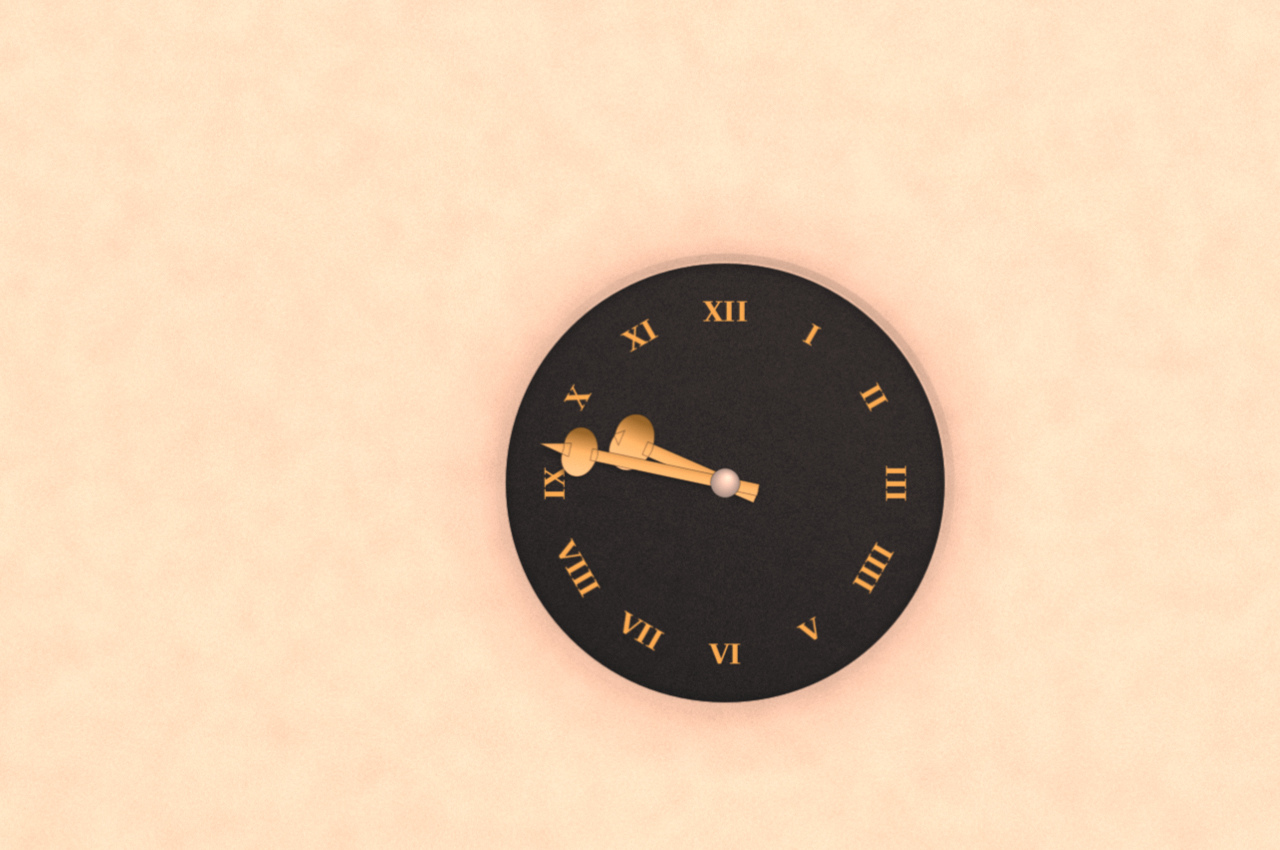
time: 9:47
